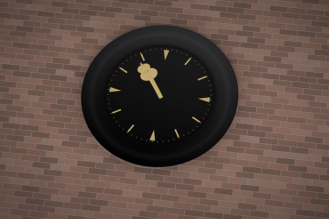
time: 10:54
